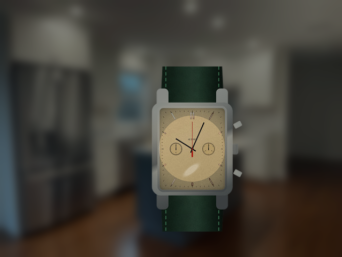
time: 10:04
